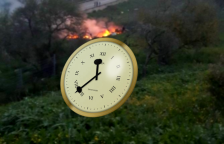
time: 11:37
